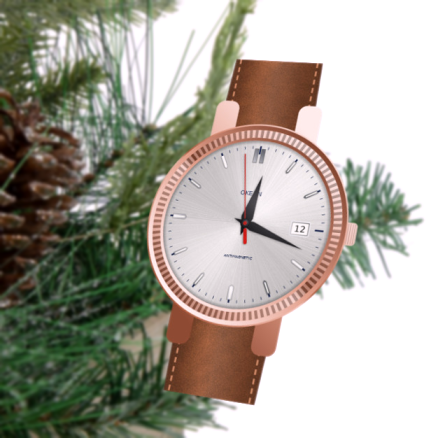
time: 12:17:58
